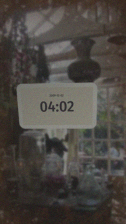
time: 4:02
